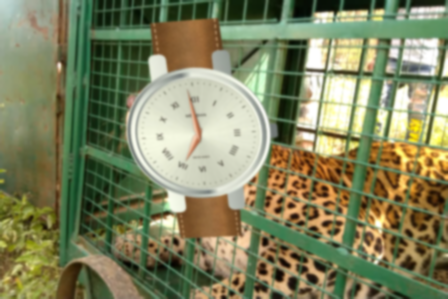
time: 6:59
